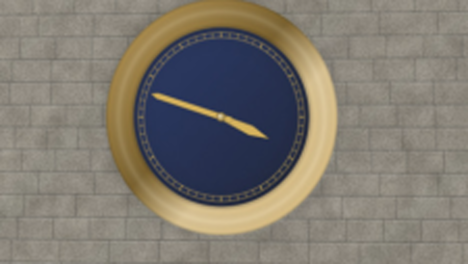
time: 3:48
